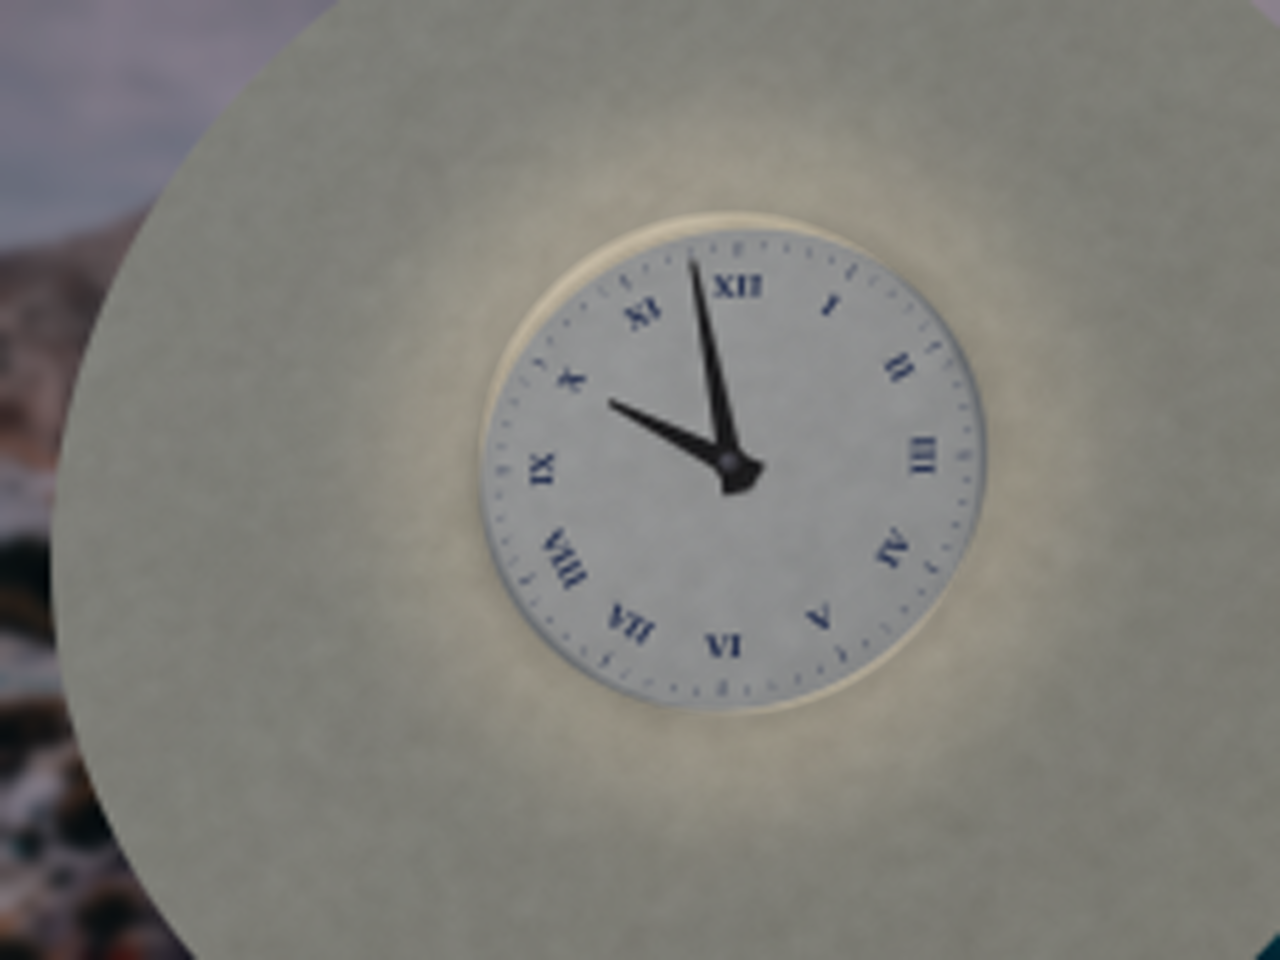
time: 9:58
